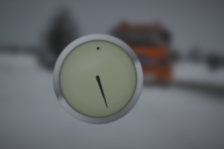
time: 5:27
